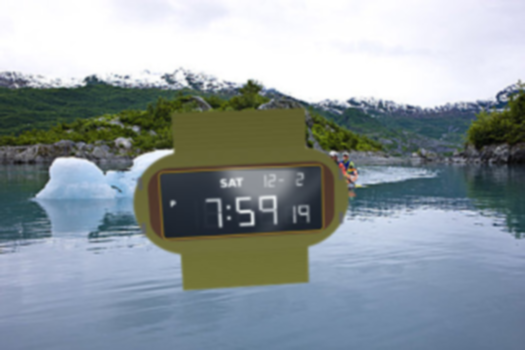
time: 7:59:19
